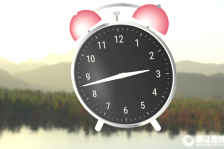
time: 2:43
